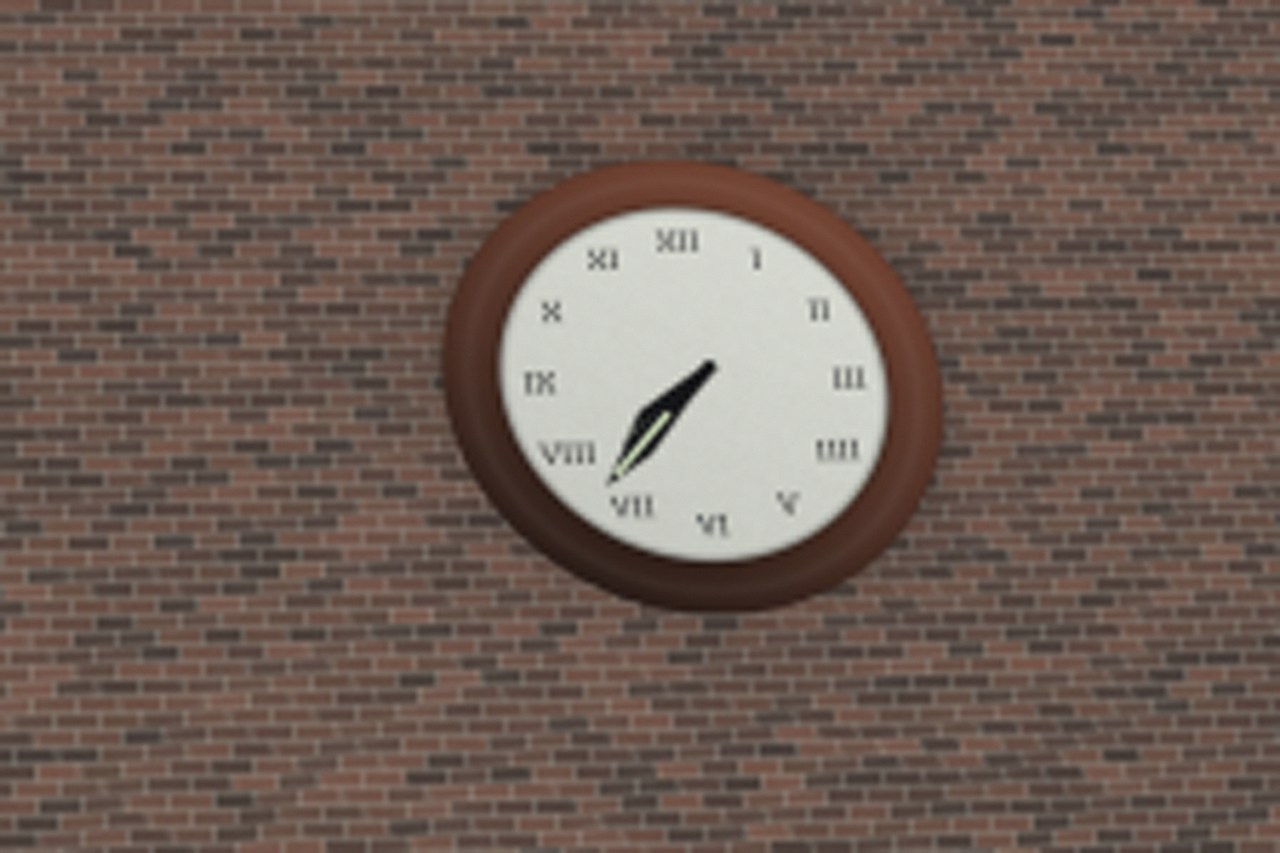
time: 7:37
